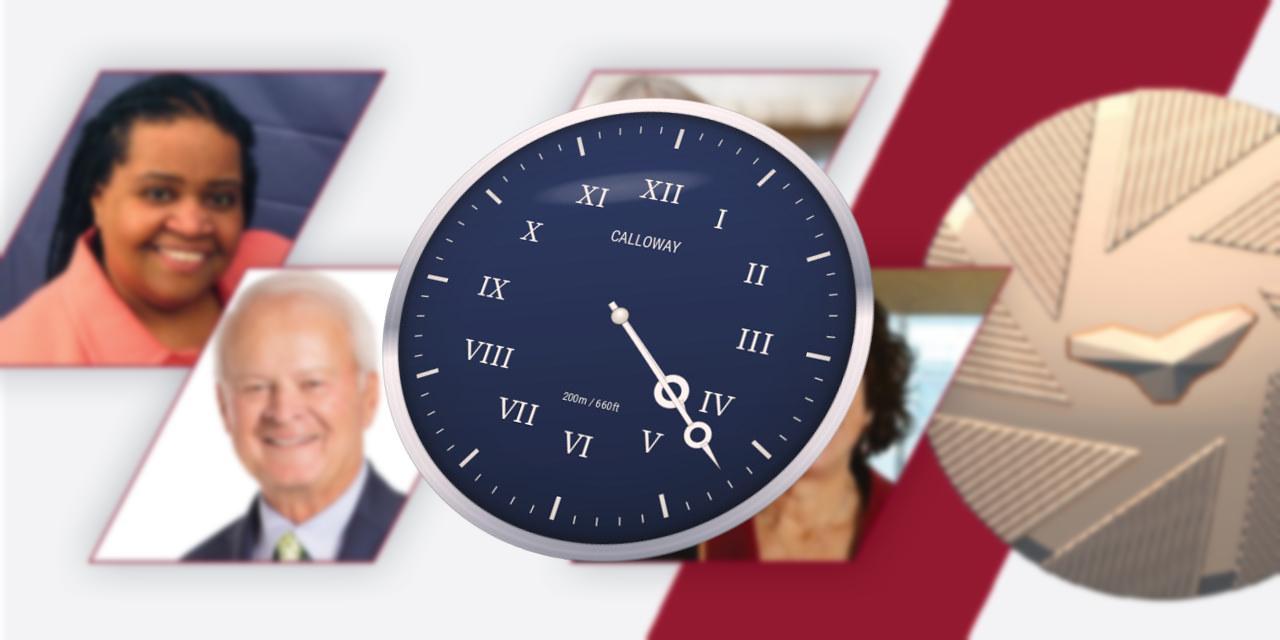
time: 4:22
